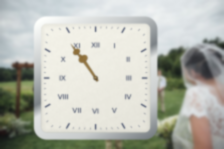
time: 10:54
